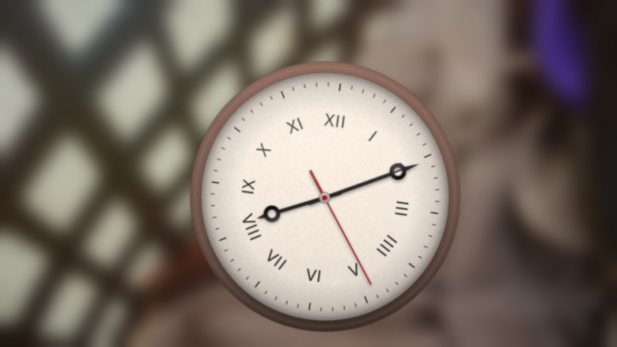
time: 8:10:24
